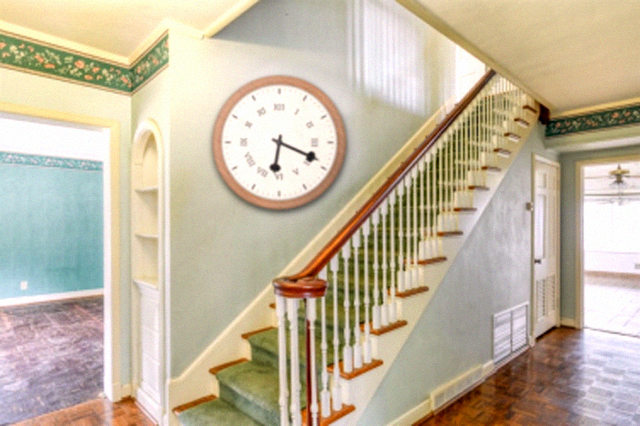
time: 6:19
